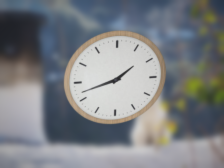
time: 1:42
